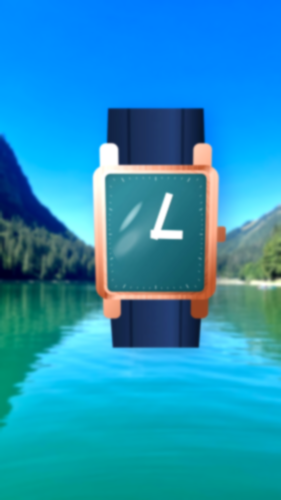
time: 3:03
